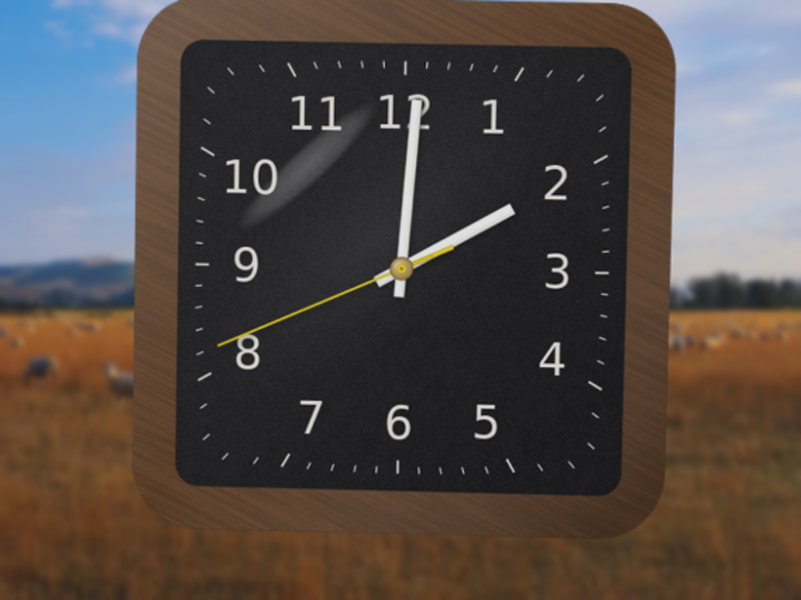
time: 2:00:41
